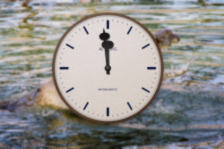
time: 11:59
